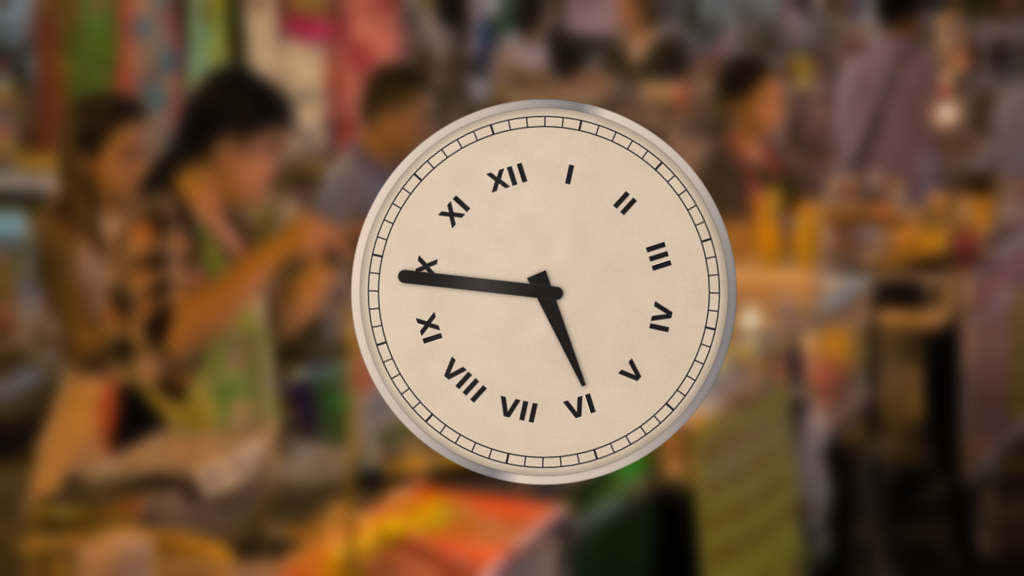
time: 5:49
